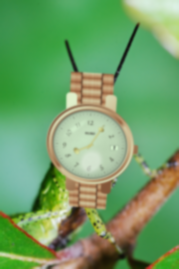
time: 8:05
